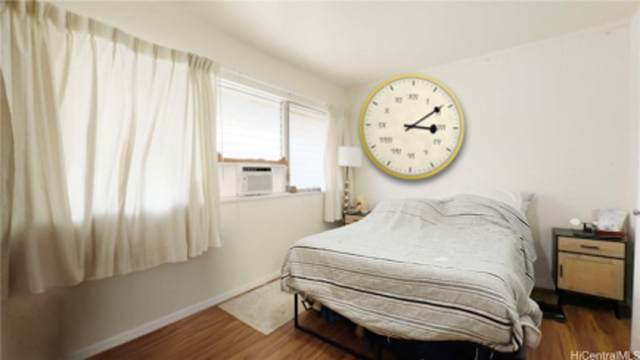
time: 3:09
